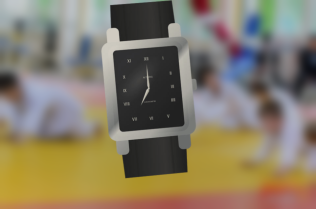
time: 7:00
